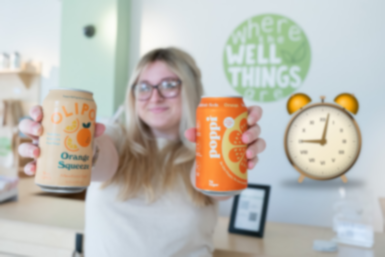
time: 9:02
